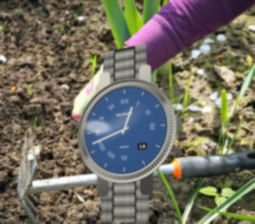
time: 12:42
